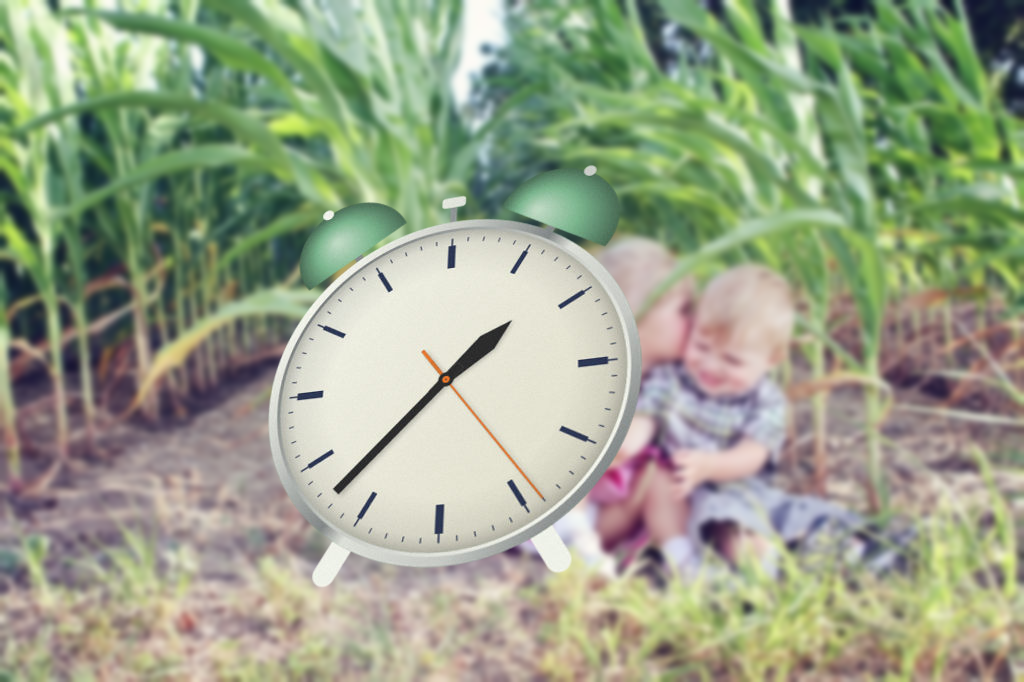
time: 1:37:24
